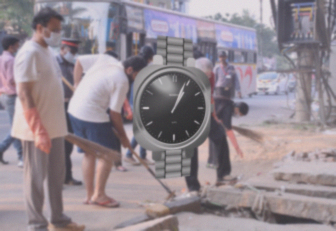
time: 1:04
